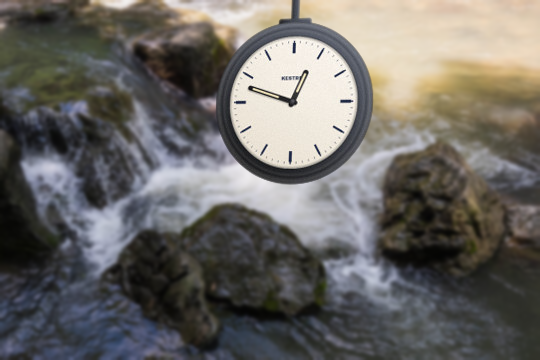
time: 12:48
